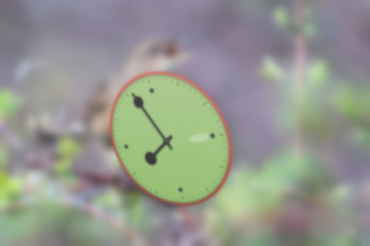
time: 7:56
